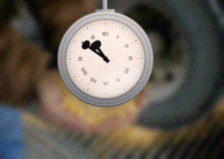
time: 10:51
